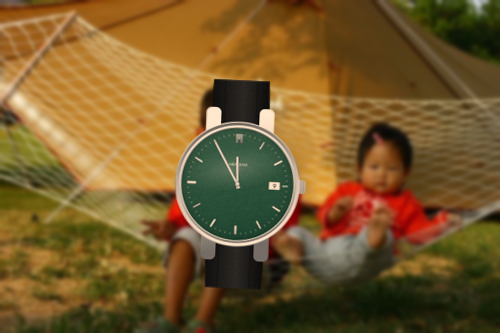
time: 11:55
